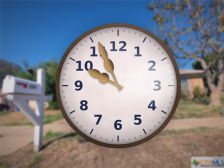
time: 9:56
